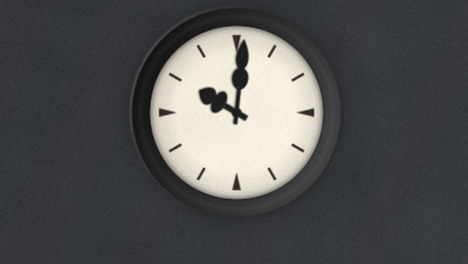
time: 10:01
